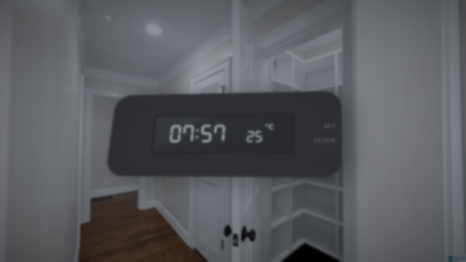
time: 7:57
